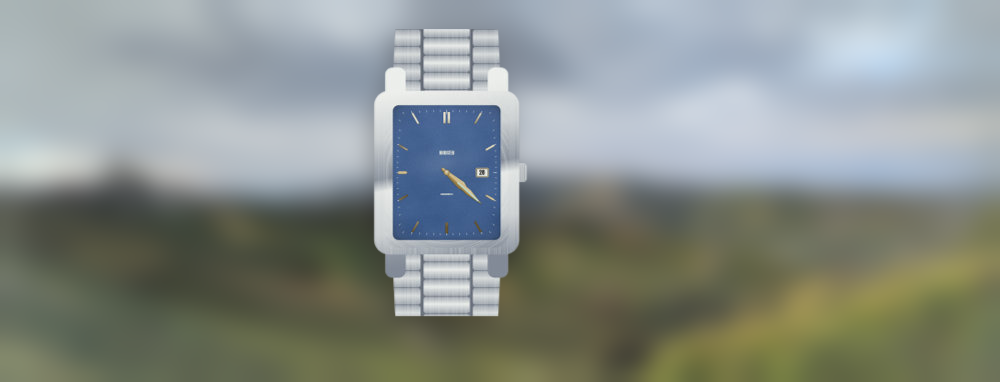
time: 4:22
